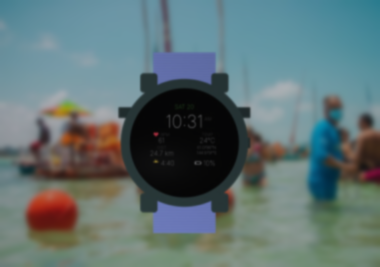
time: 10:31
